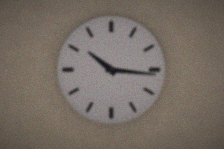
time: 10:16
